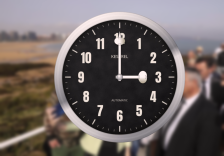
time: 3:00
